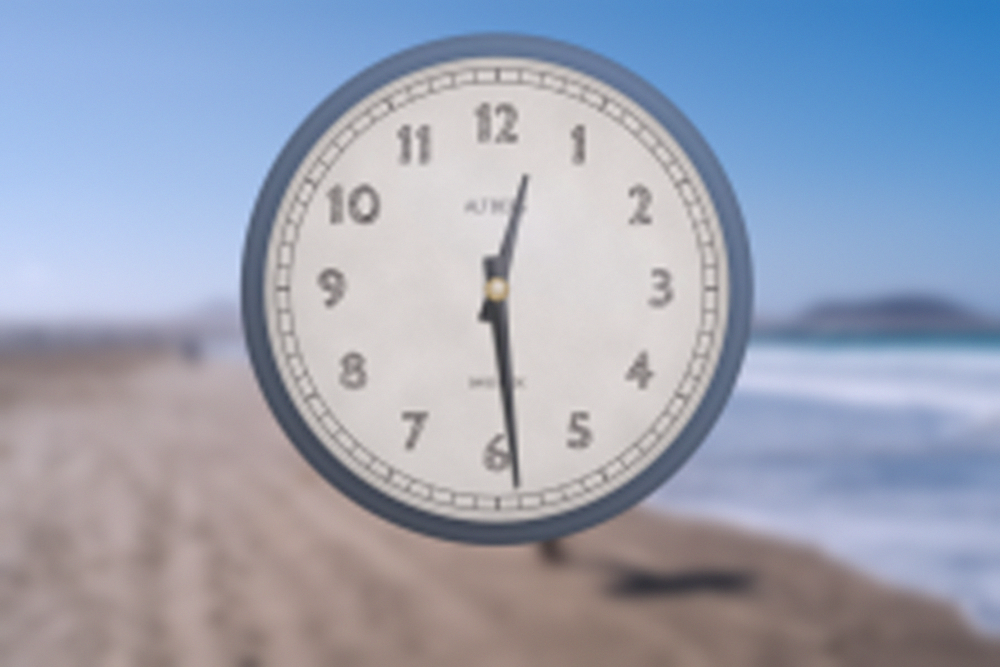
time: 12:29
